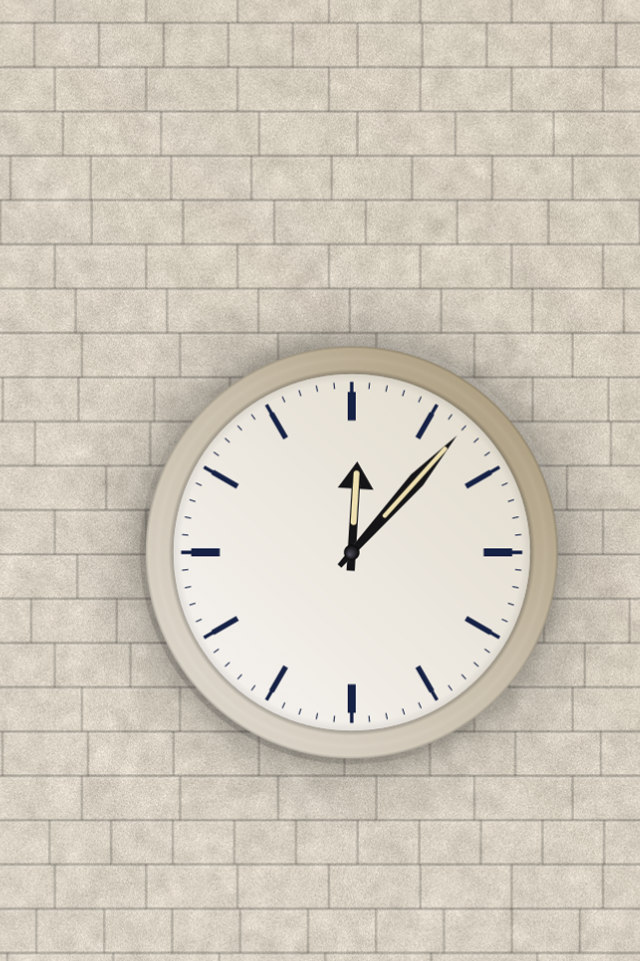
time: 12:07
